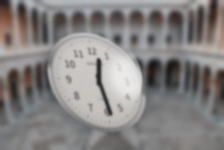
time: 12:29
